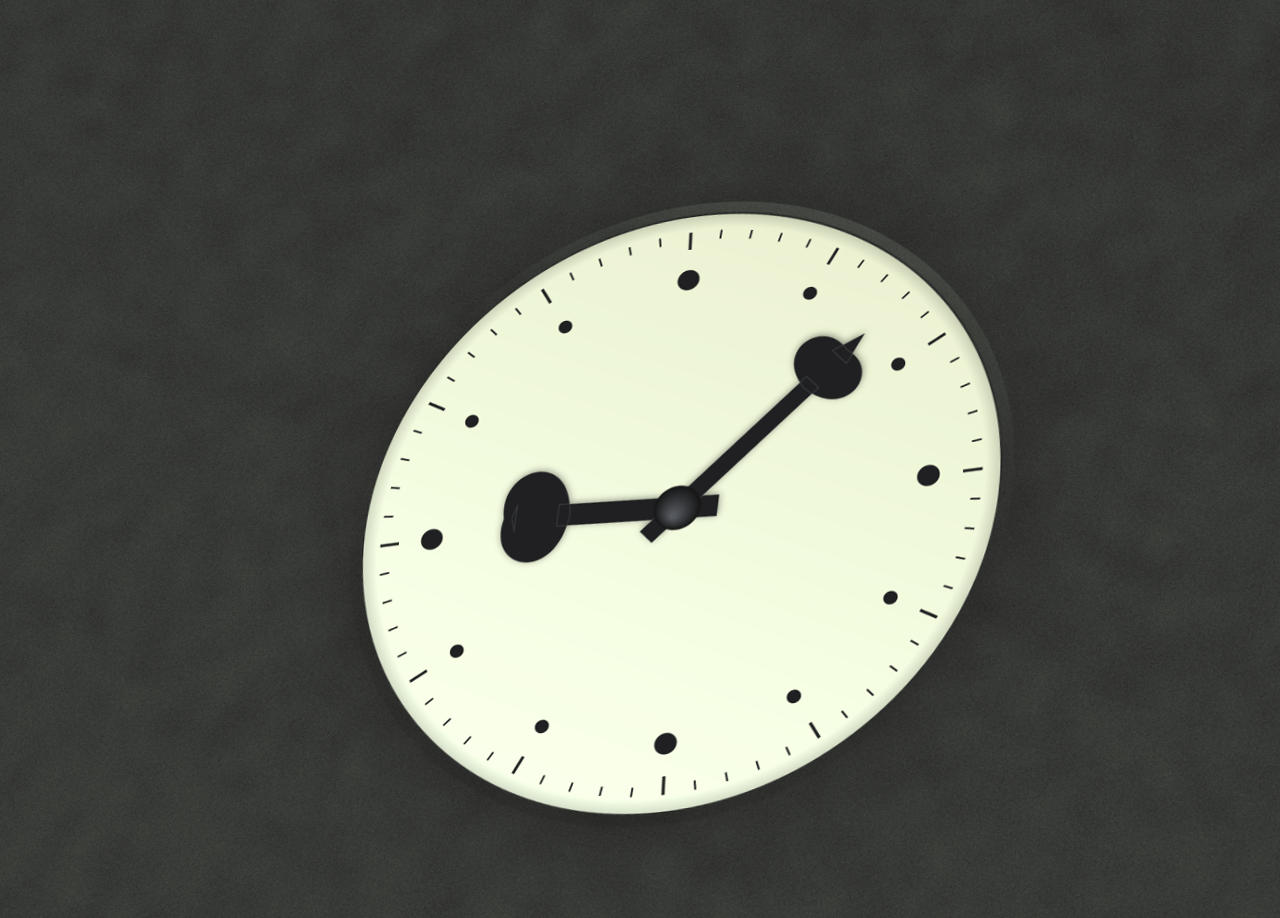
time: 9:08
